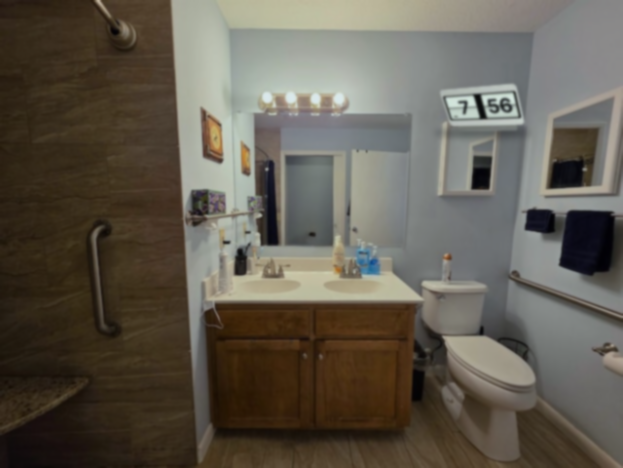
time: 7:56
